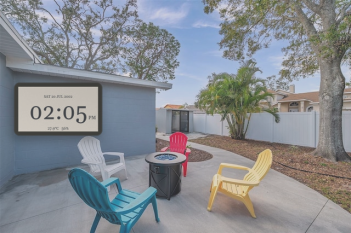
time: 2:05
